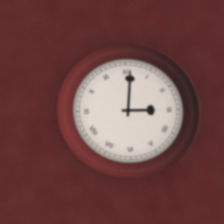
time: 3:01
